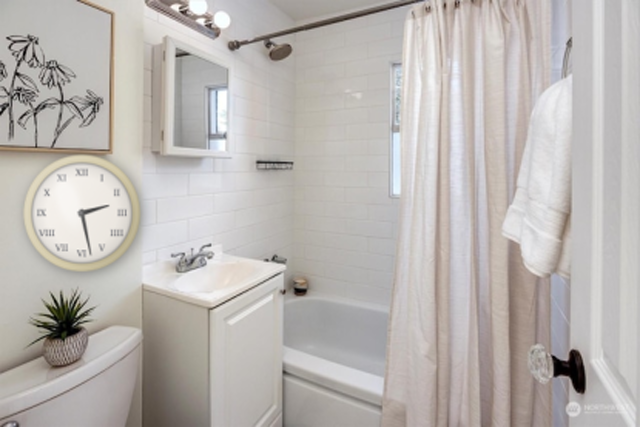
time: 2:28
